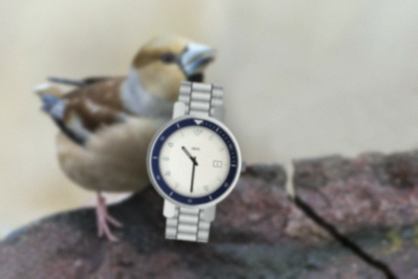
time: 10:30
